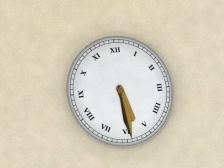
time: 5:29
